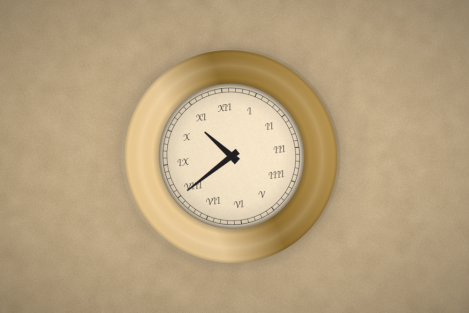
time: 10:40
